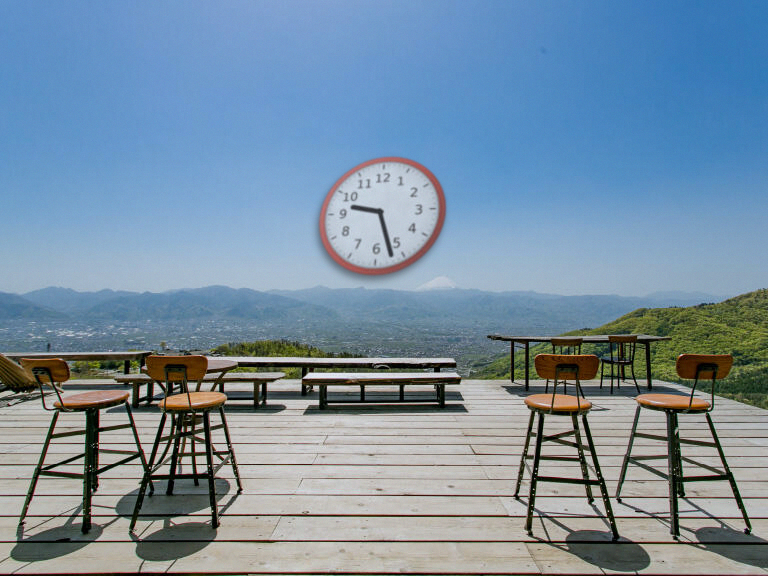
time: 9:27
